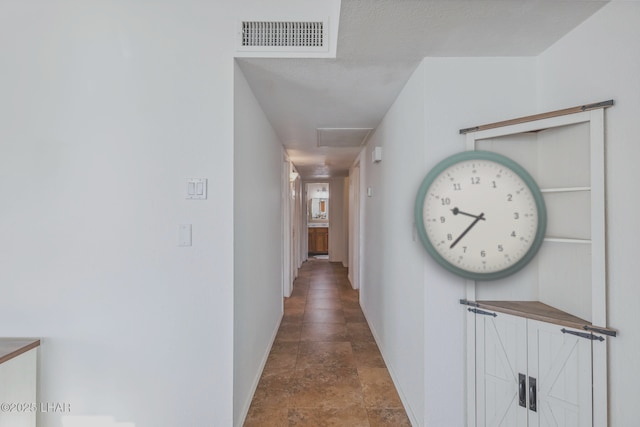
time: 9:38
